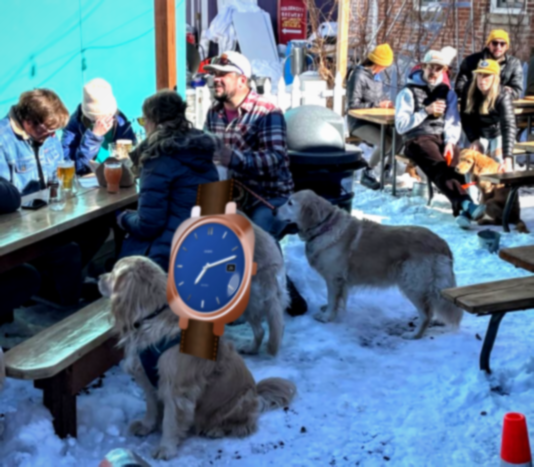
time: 7:12
